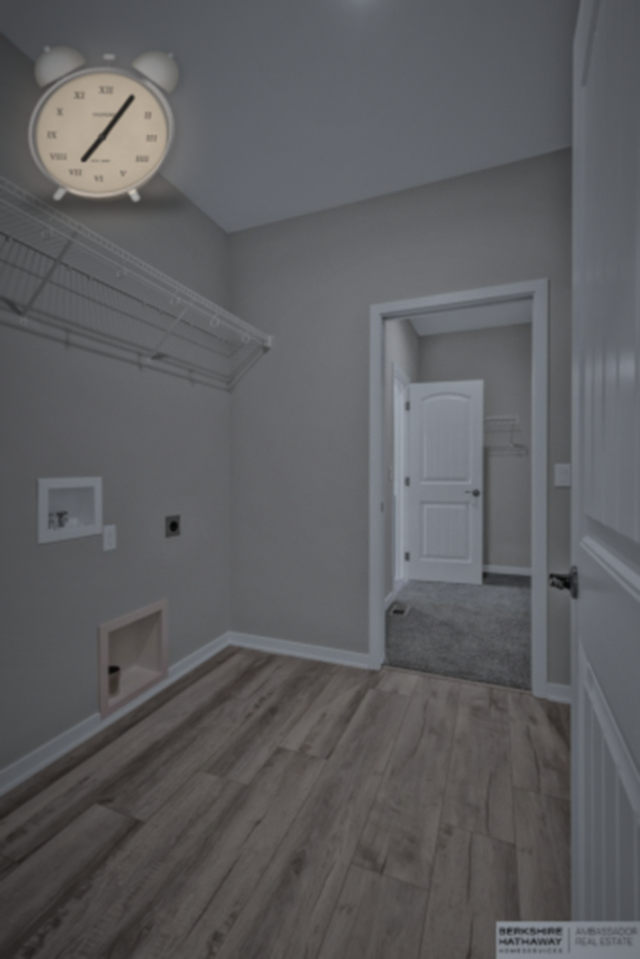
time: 7:05
